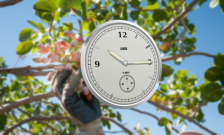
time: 10:15
